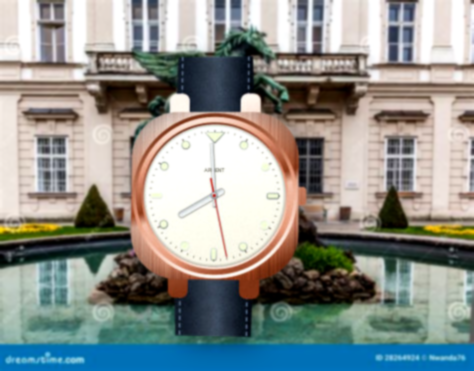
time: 7:59:28
